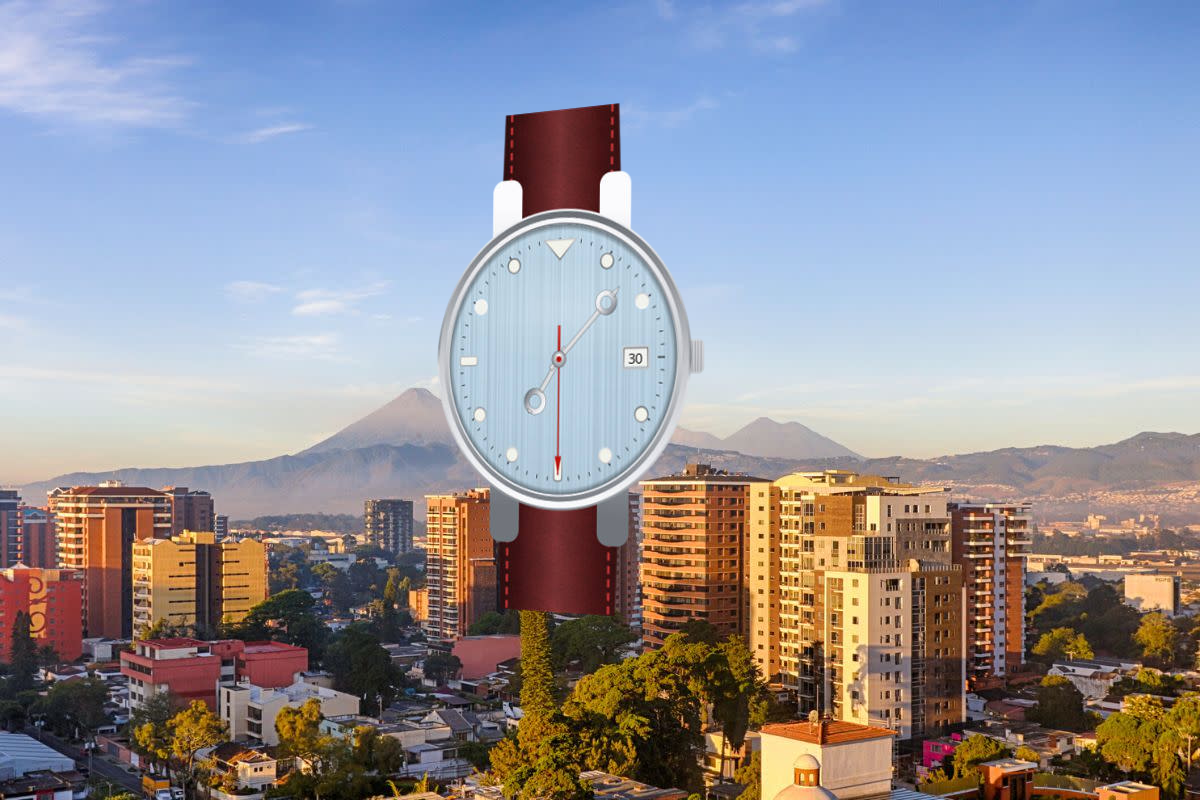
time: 7:07:30
